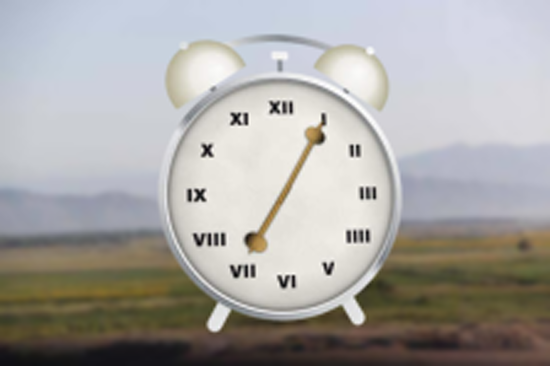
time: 7:05
